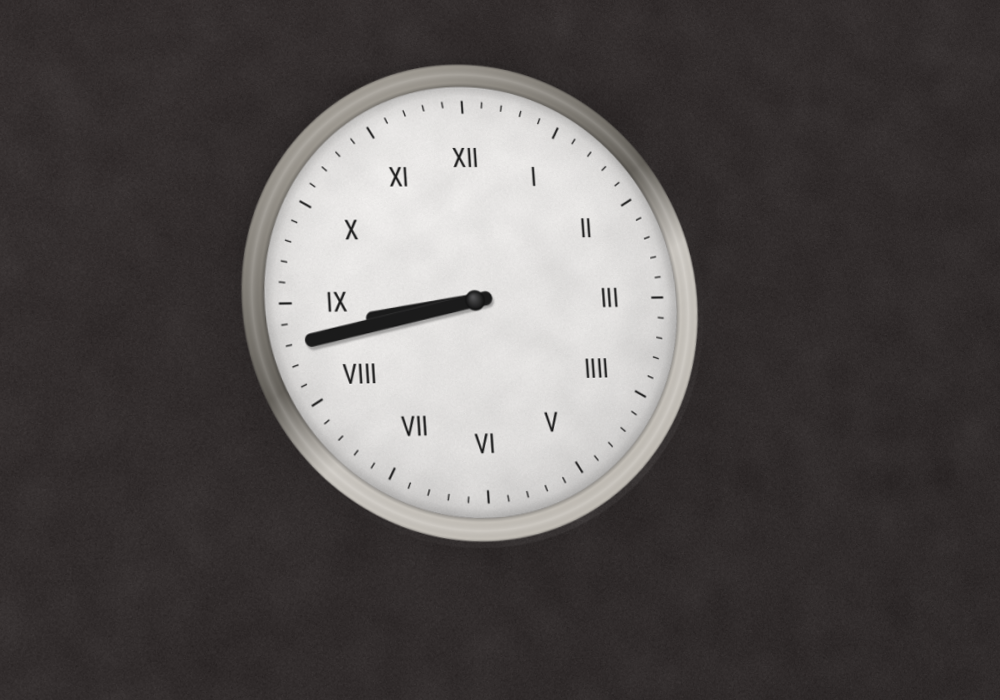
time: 8:43
